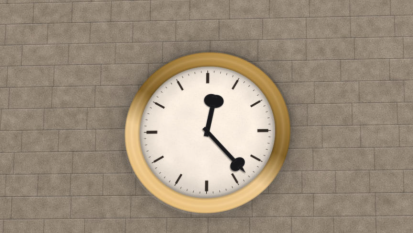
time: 12:23
